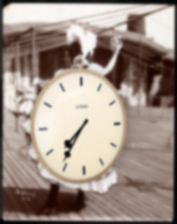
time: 7:36
